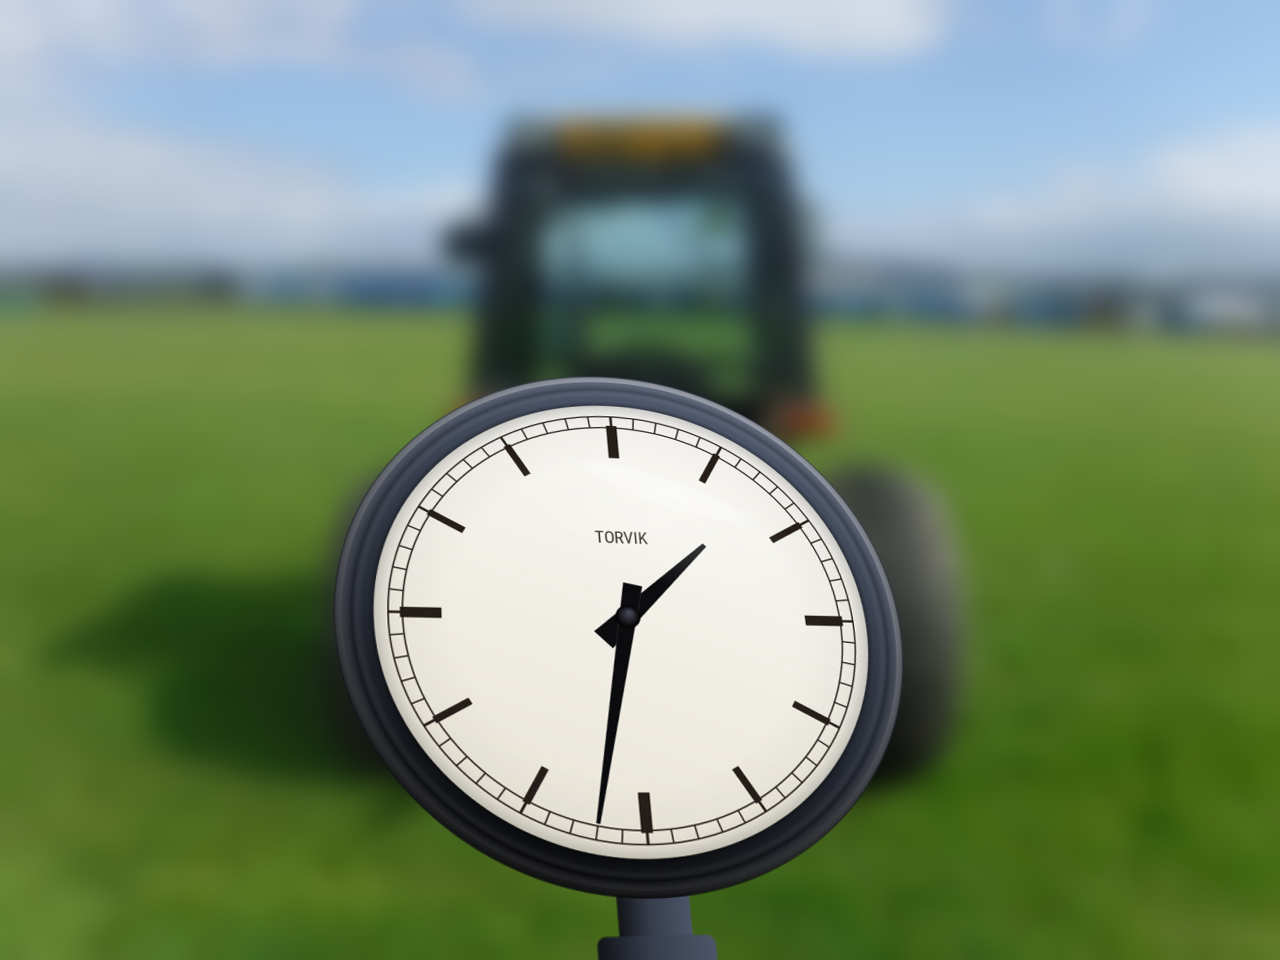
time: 1:32
